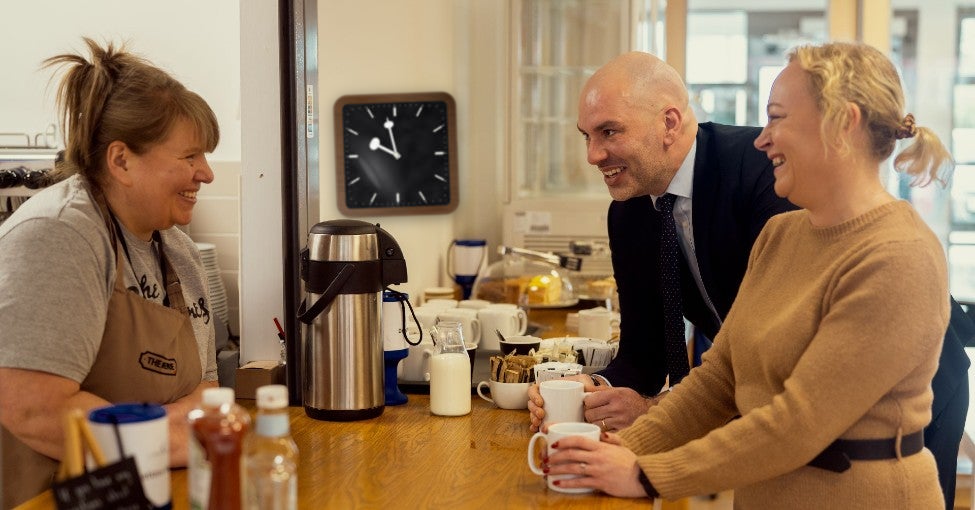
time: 9:58
